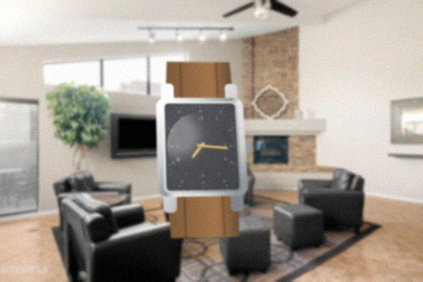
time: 7:16
